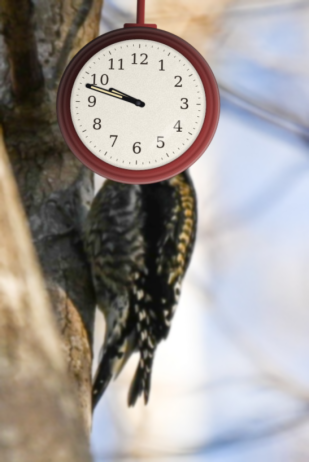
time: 9:48
